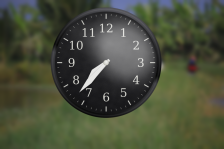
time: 7:37
